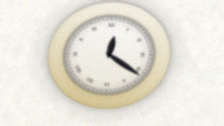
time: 12:21
